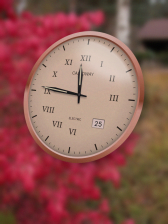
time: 11:46
